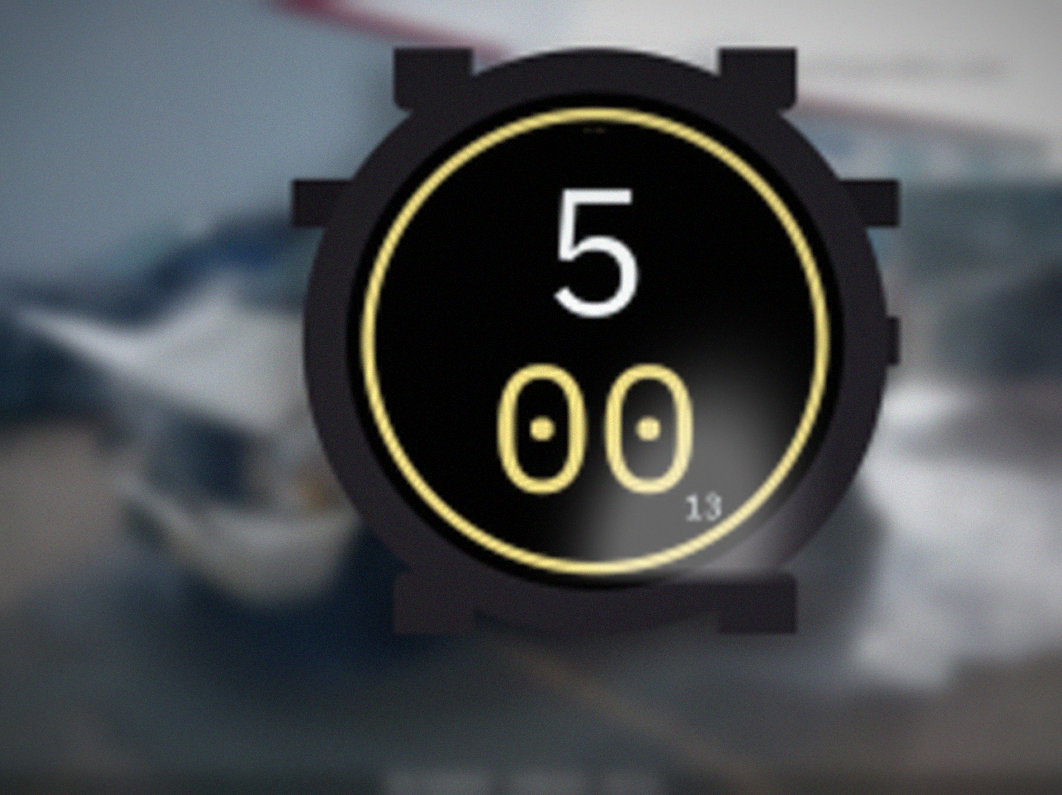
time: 5:00
